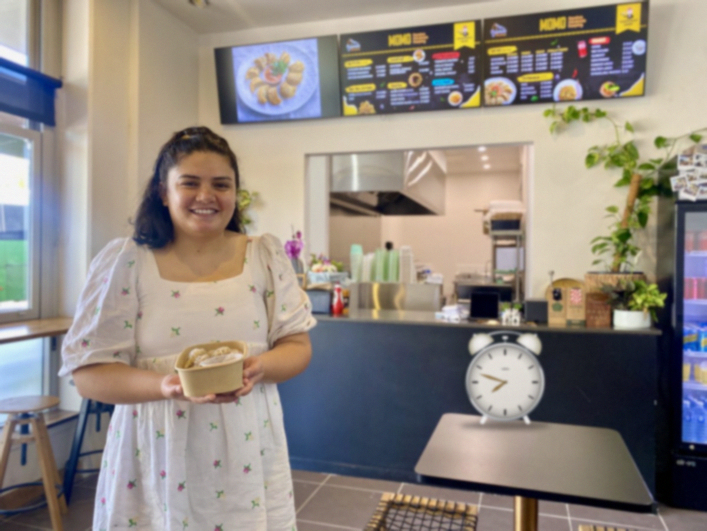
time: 7:48
